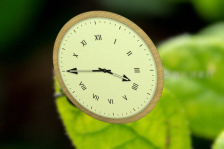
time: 3:45
